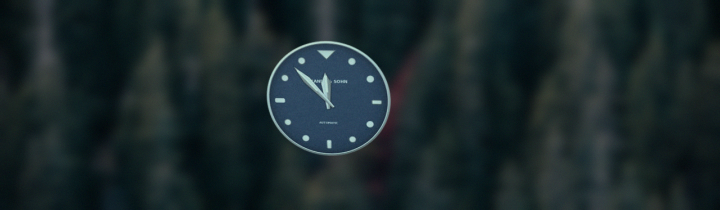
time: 11:53
